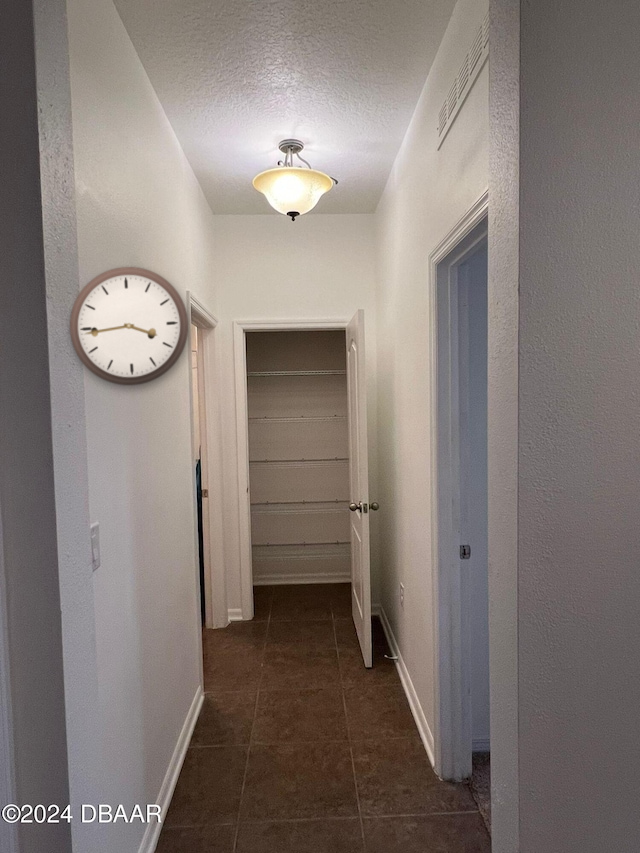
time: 3:44
